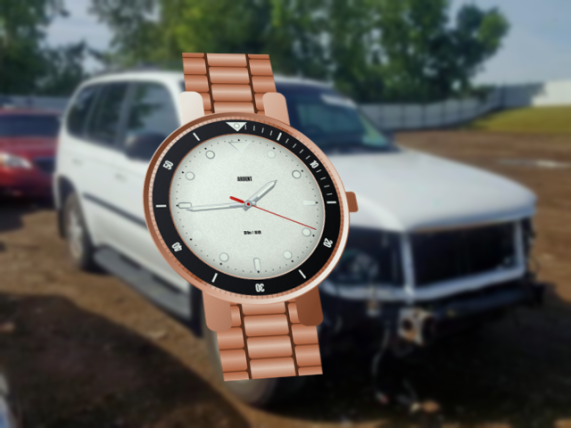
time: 1:44:19
